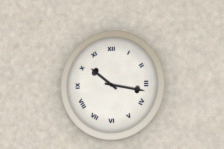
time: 10:17
